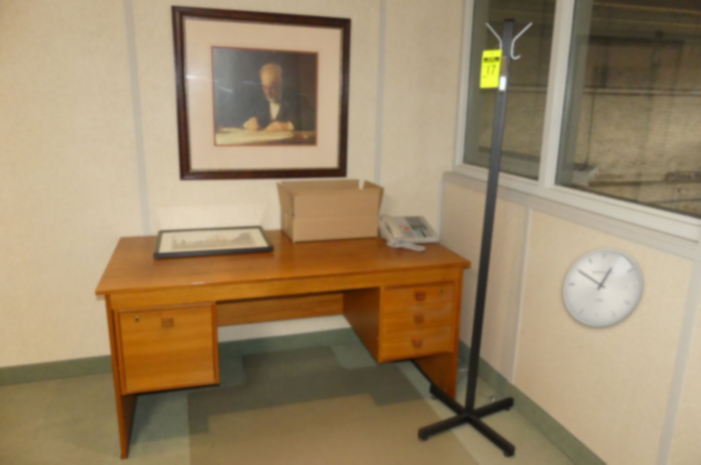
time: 12:50
